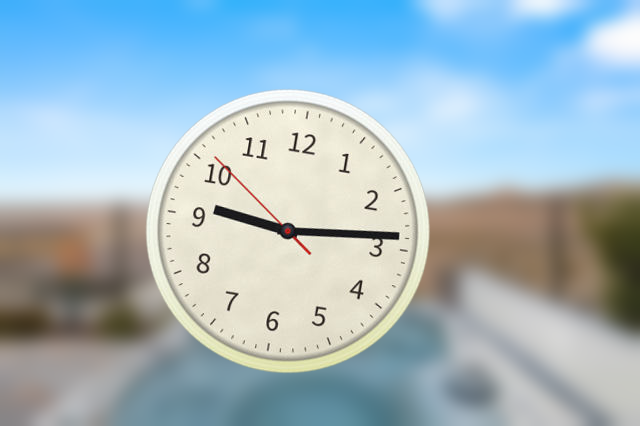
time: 9:13:51
